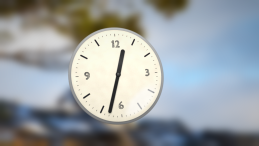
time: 12:33
